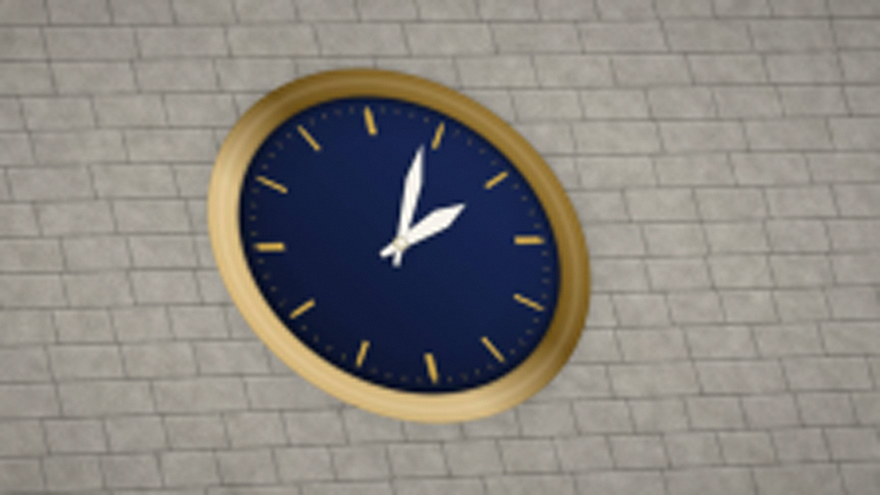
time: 2:04
